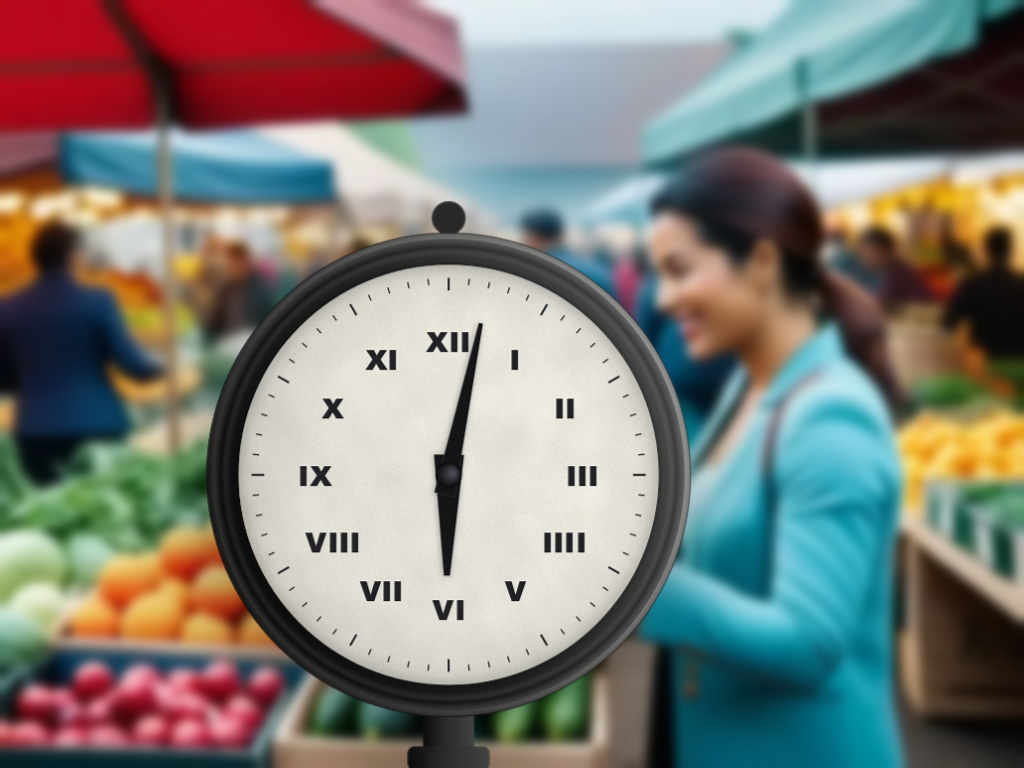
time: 6:02
